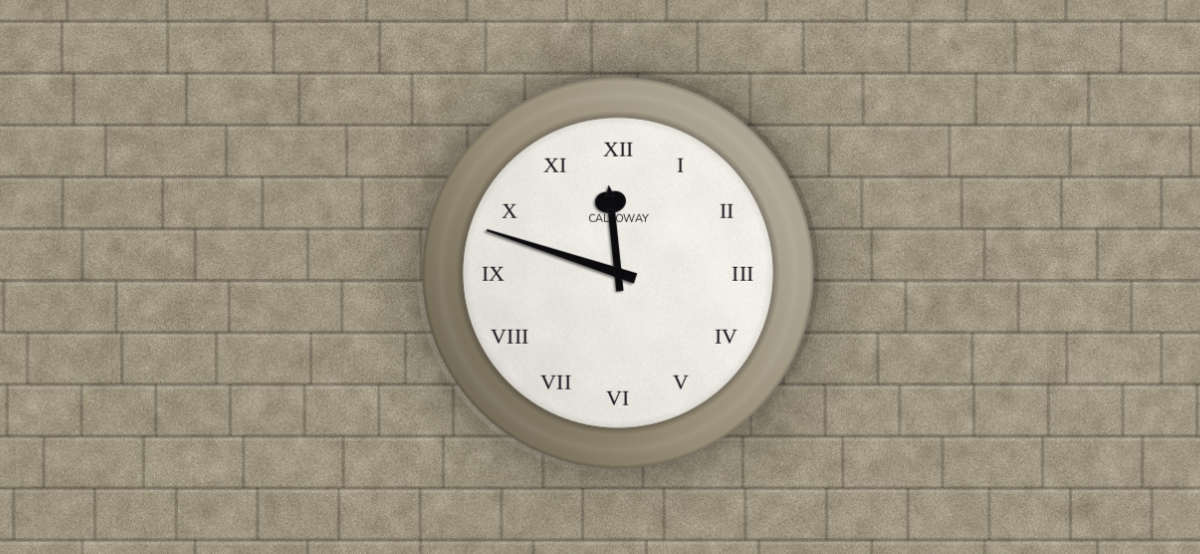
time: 11:48
